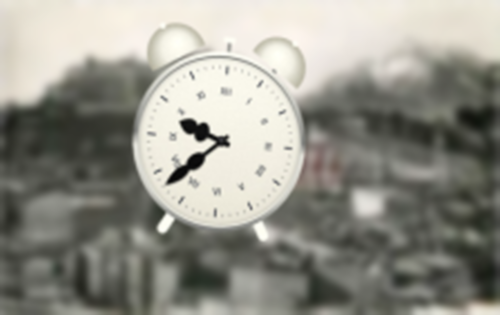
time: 9:38
